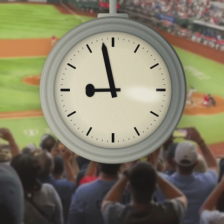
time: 8:58
